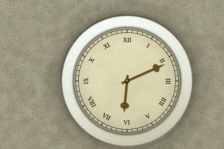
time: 6:11
